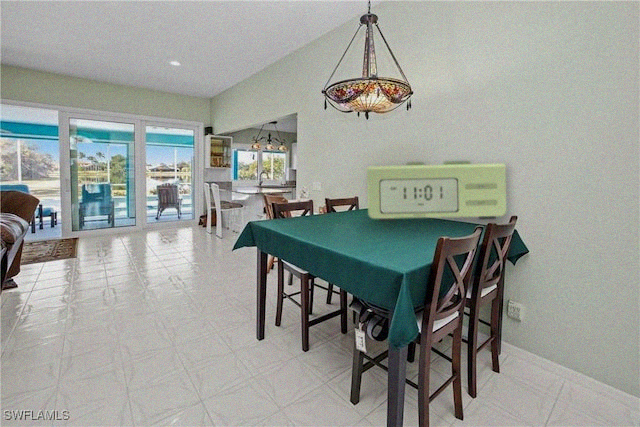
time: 11:01
